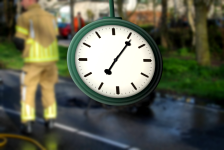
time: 7:06
